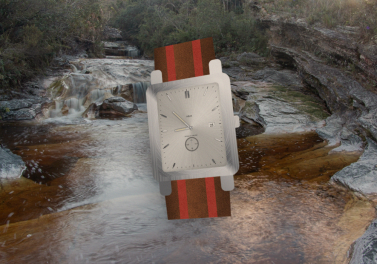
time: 8:53
